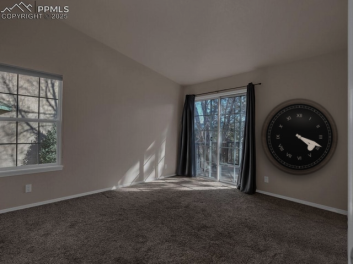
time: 4:19
